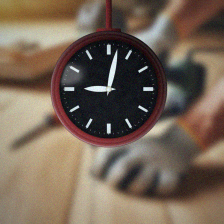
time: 9:02
